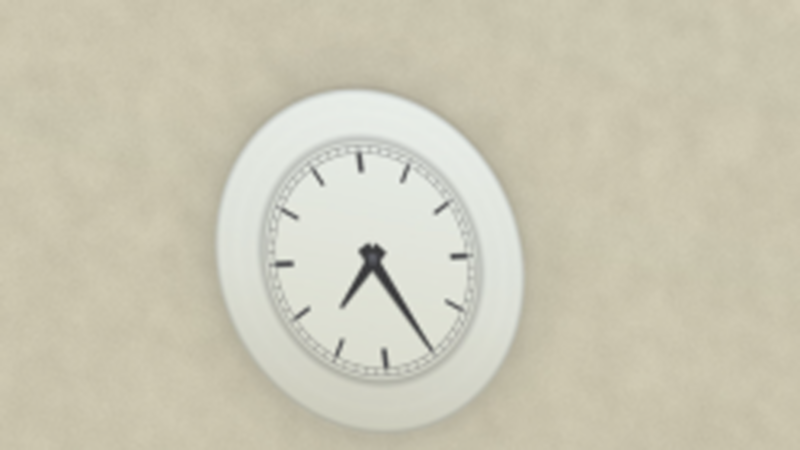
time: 7:25
